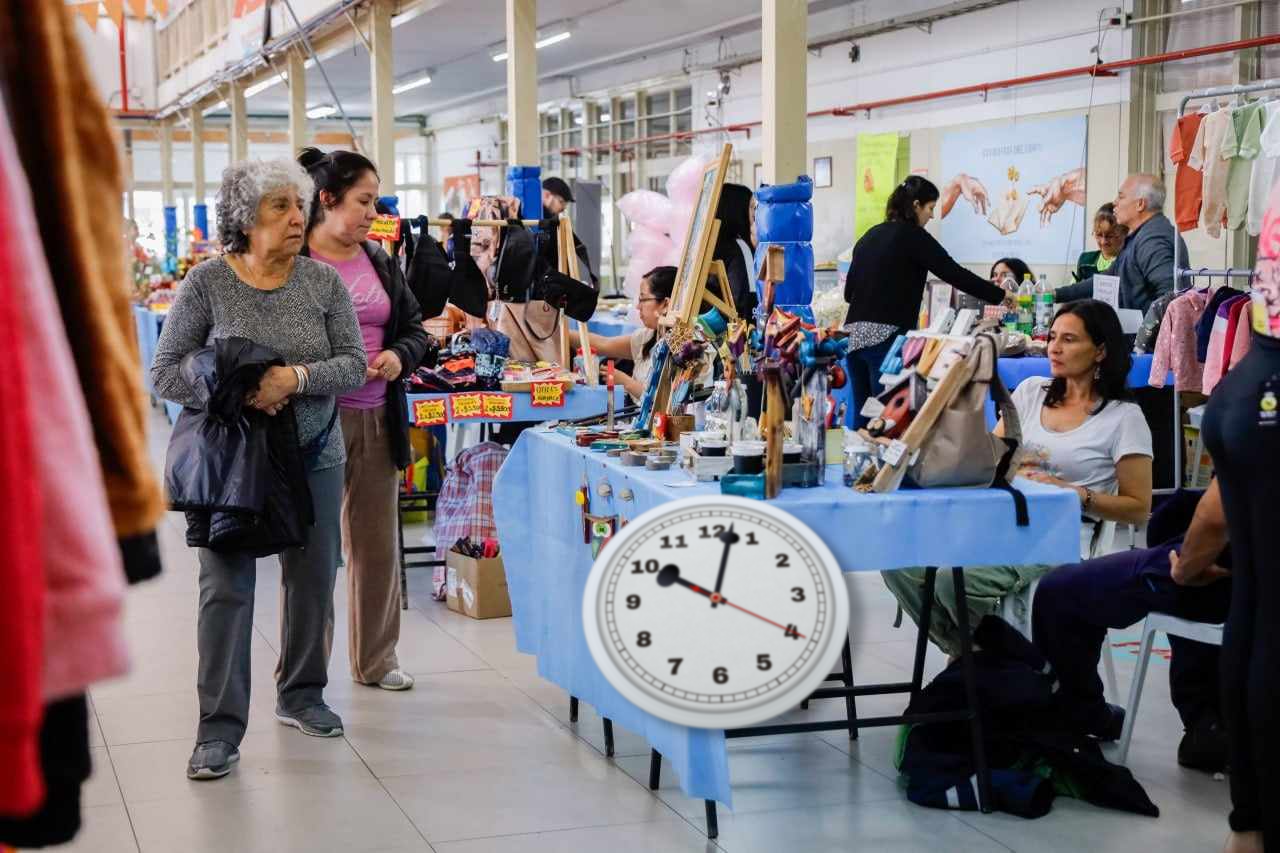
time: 10:02:20
